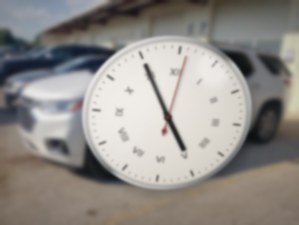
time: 4:55:01
